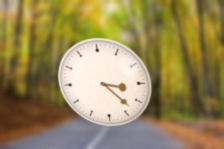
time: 3:23
